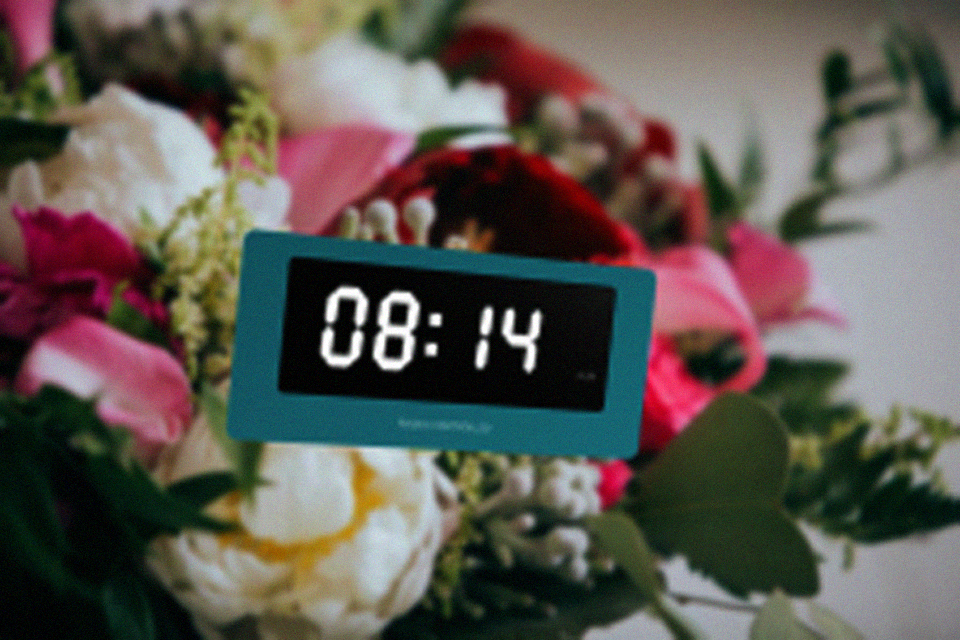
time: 8:14
